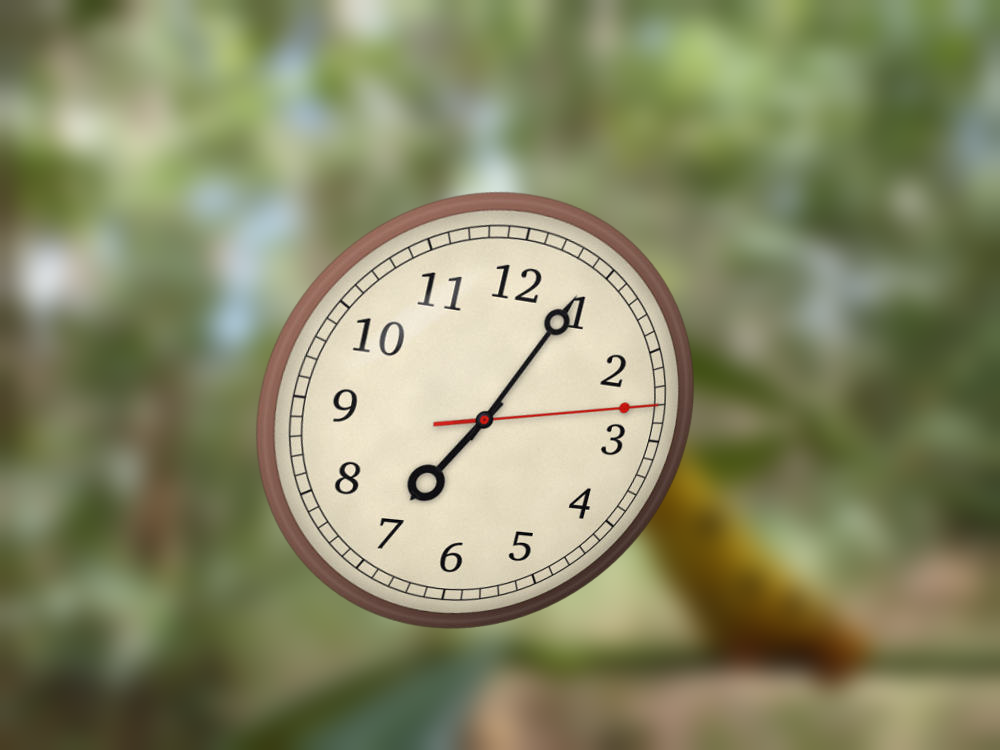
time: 7:04:13
